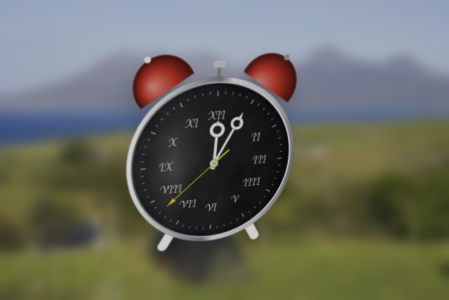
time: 12:04:38
